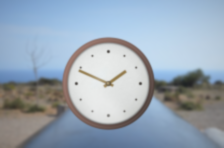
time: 1:49
